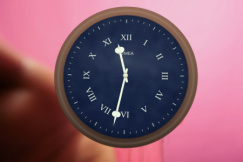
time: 11:32
